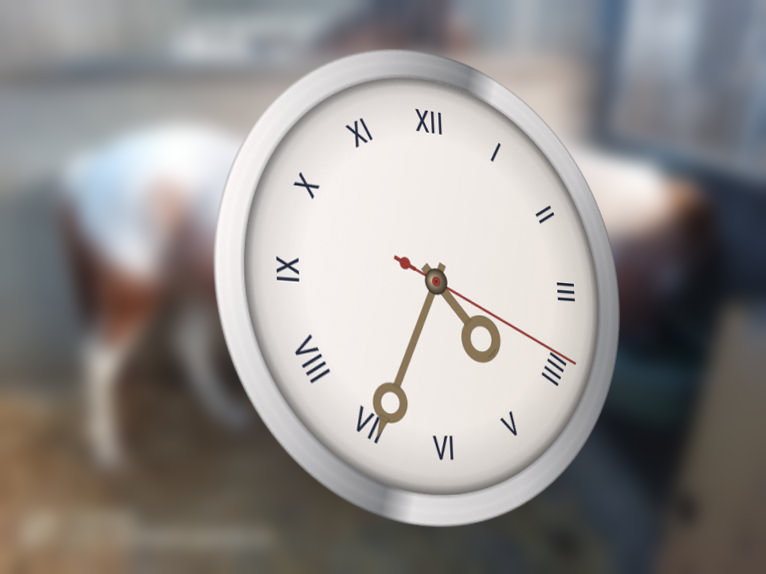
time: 4:34:19
